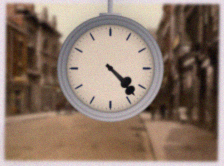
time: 4:23
